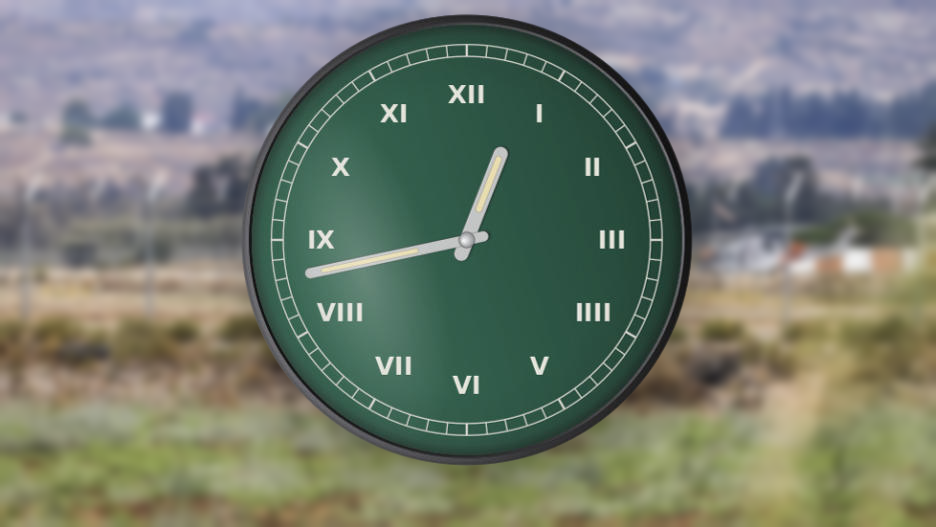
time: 12:43
